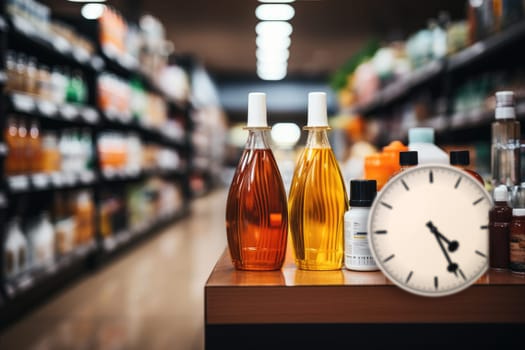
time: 4:26
